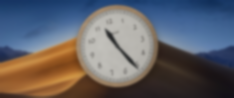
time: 11:26
